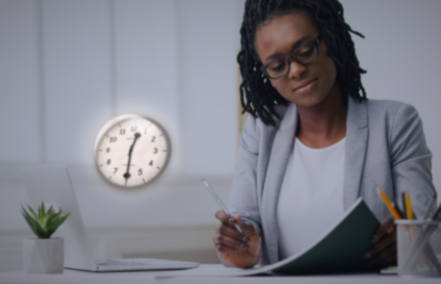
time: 12:30
